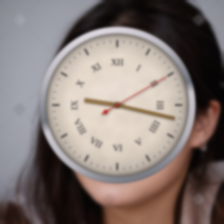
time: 9:17:10
